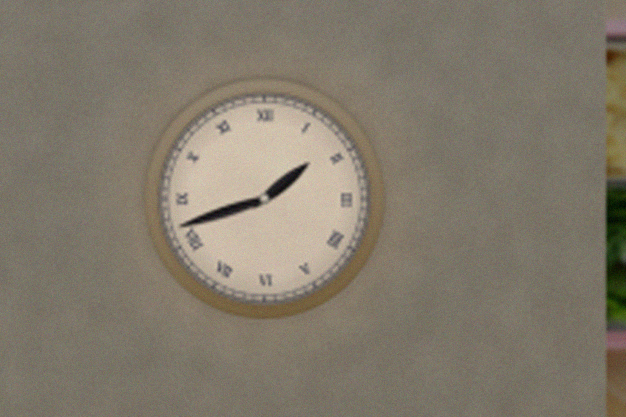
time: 1:42
